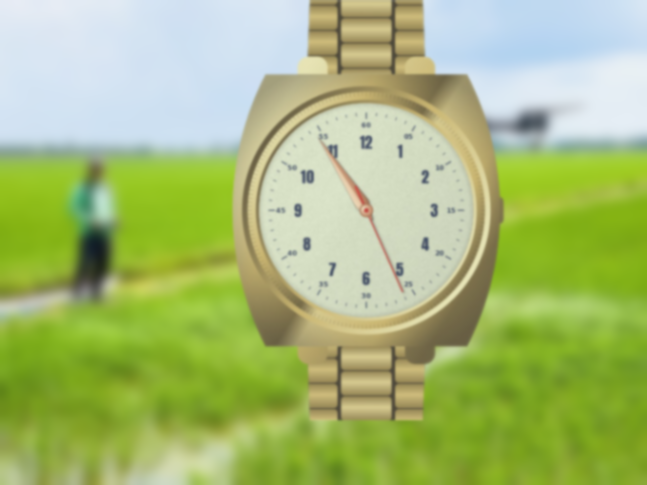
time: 10:54:26
